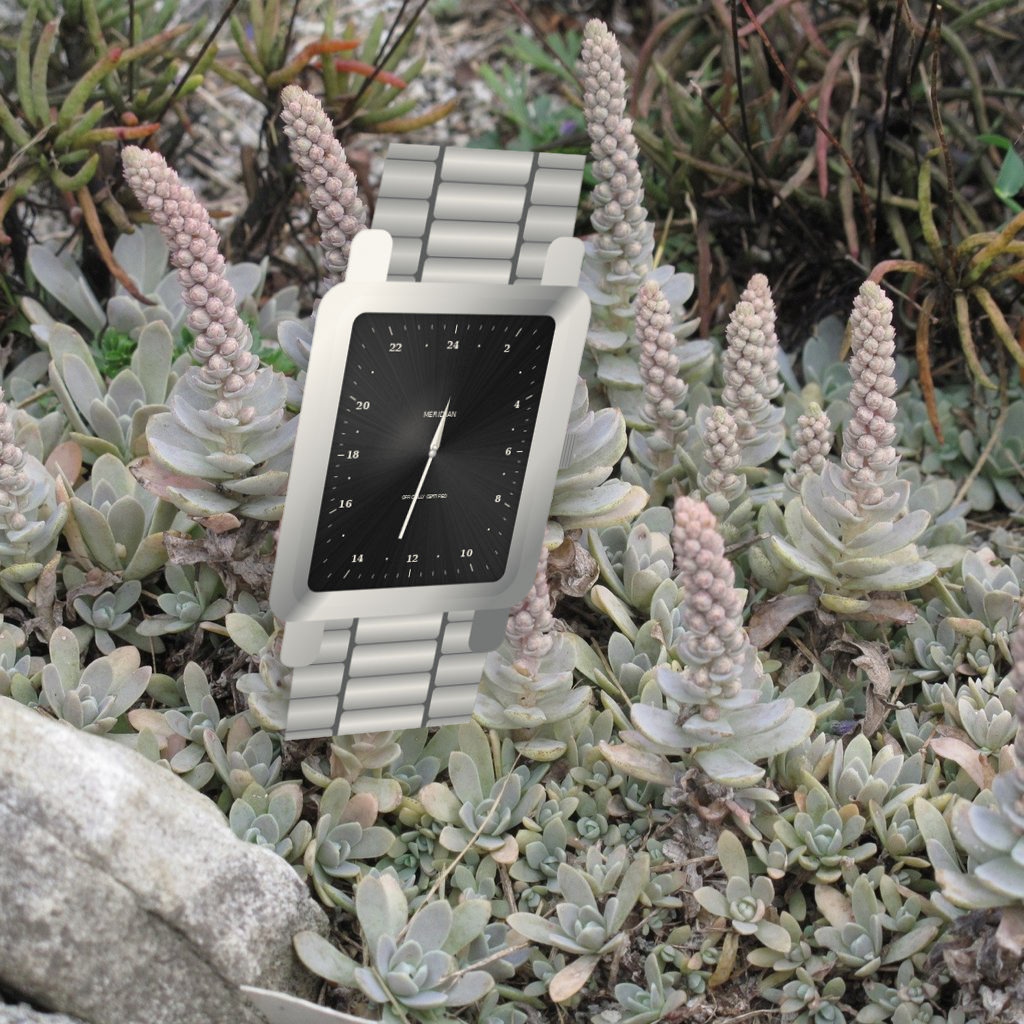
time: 0:32
